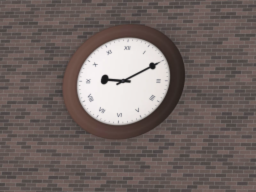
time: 9:10
